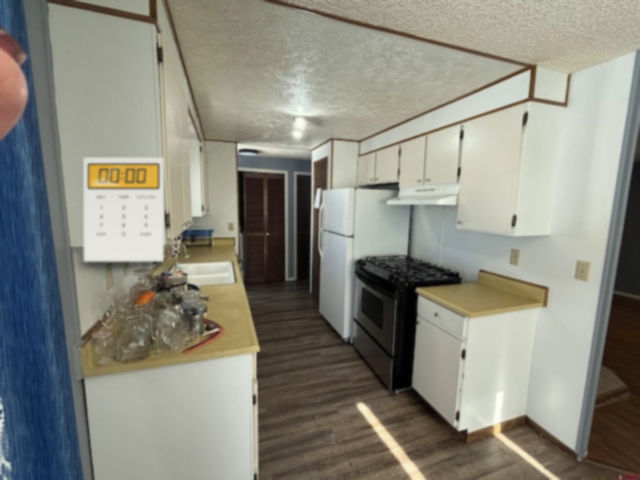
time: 0:00
